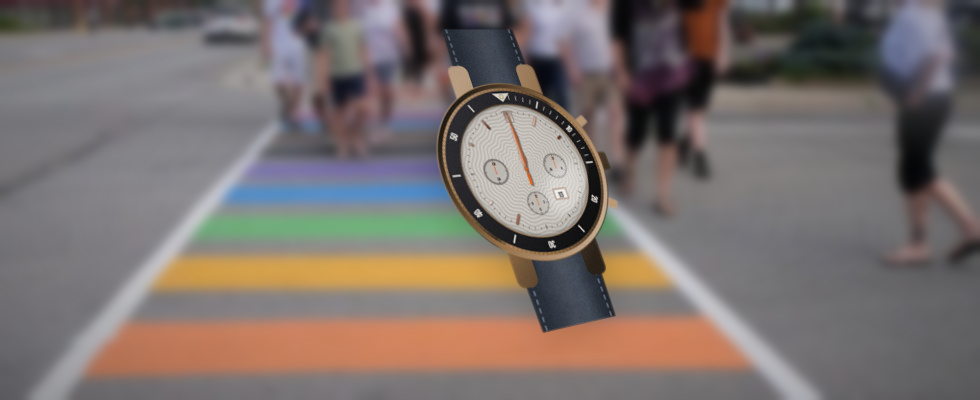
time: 12:00
